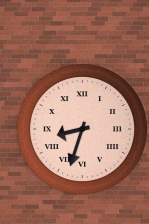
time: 8:33
